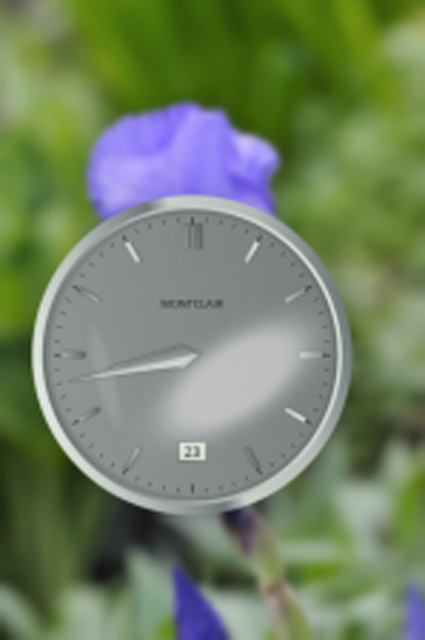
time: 8:43
